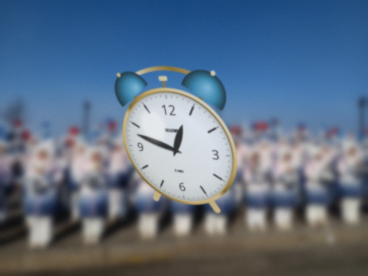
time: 12:48
